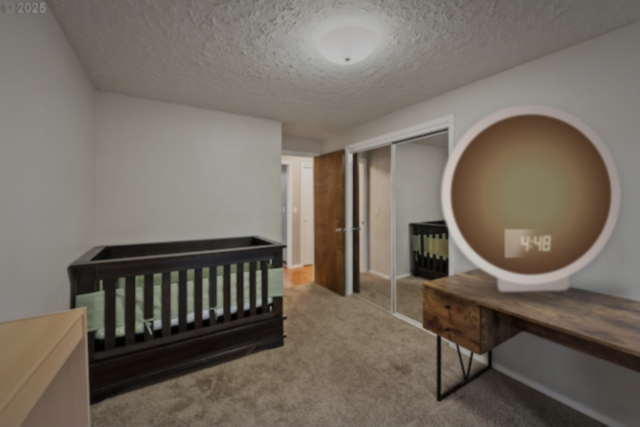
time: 4:48
